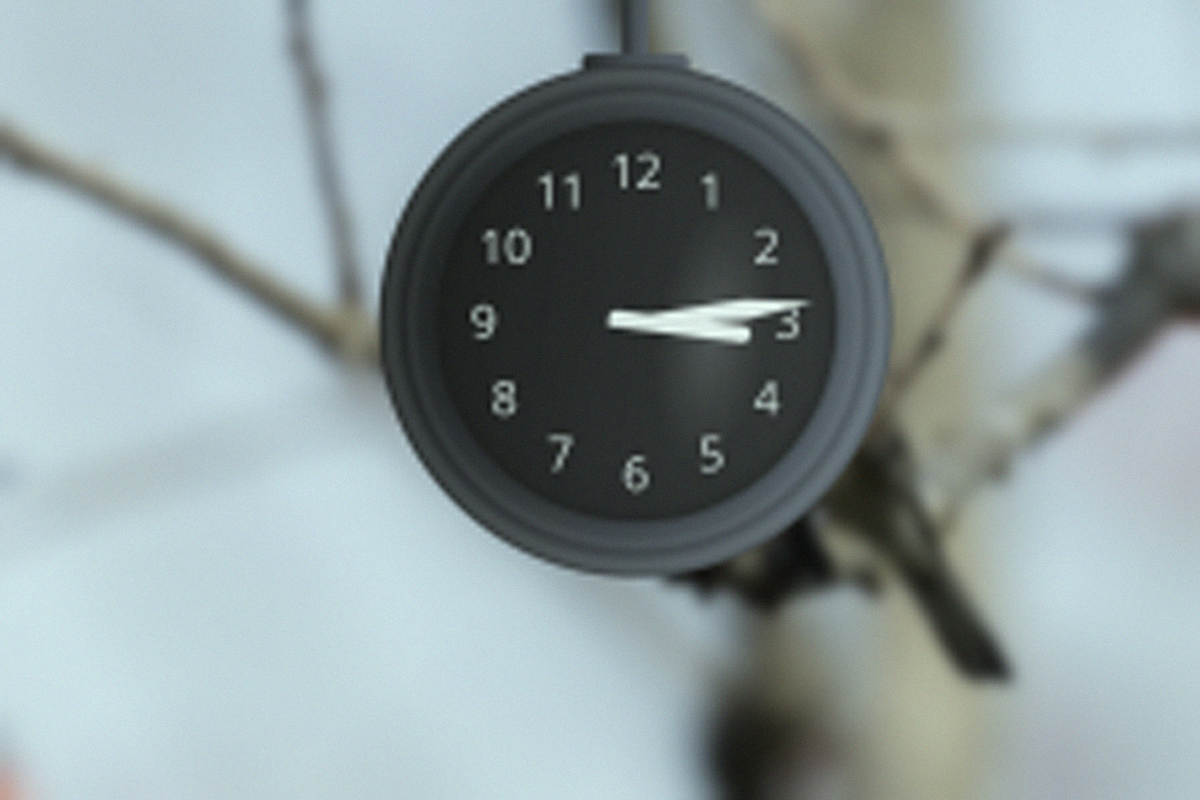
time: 3:14
